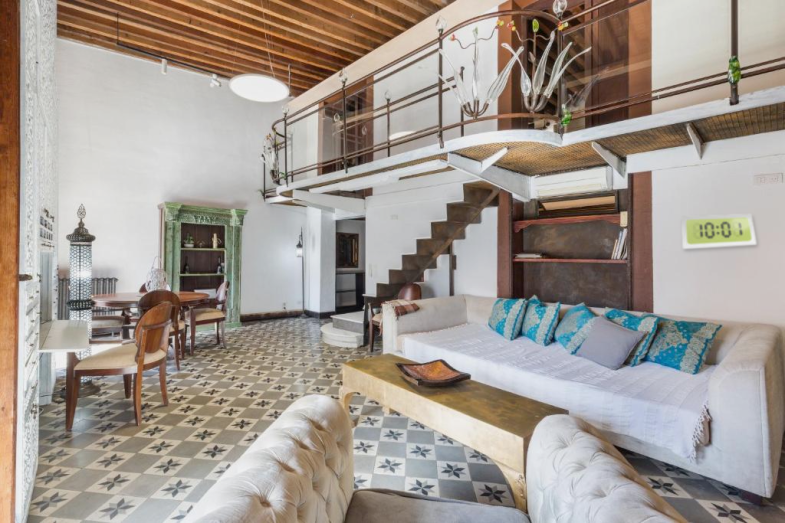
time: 10:01
